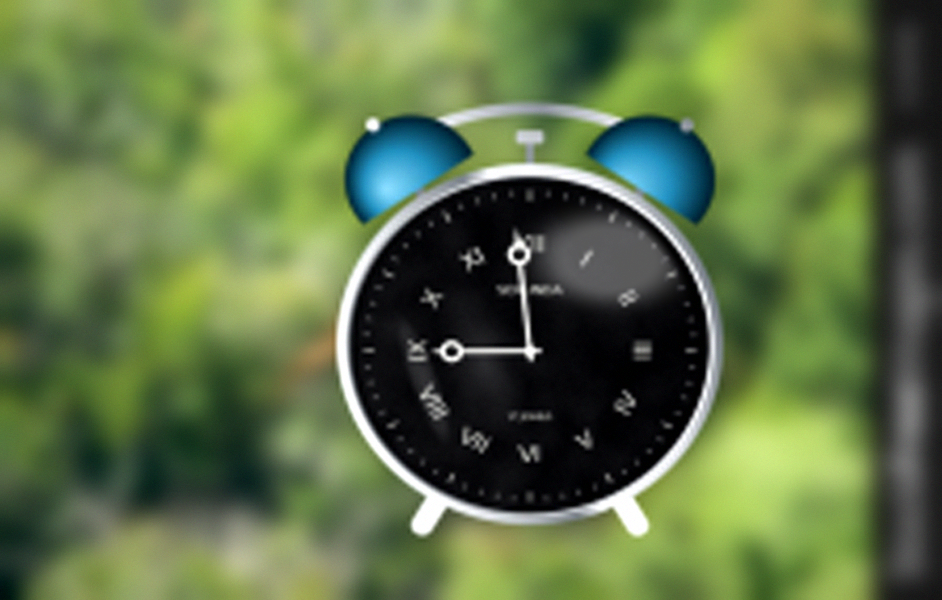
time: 8:59
